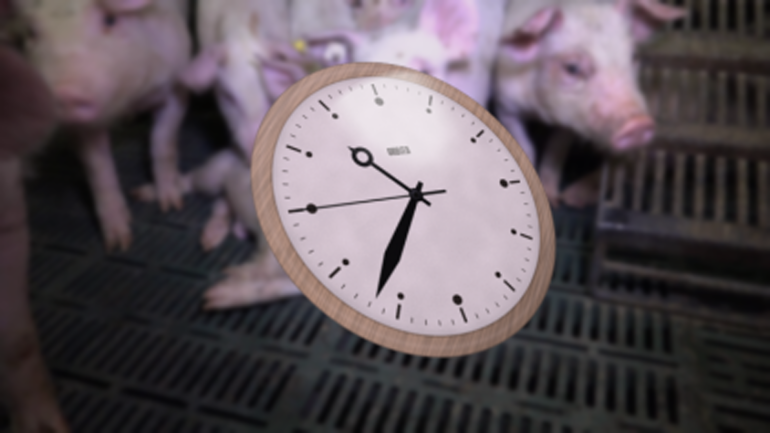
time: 10:36:45
